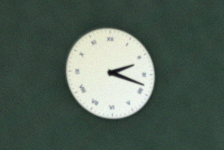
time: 2:18
